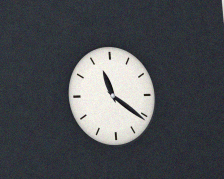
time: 11:21
